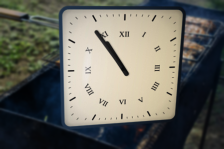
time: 10:54
